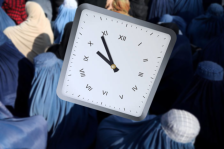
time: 9:54
